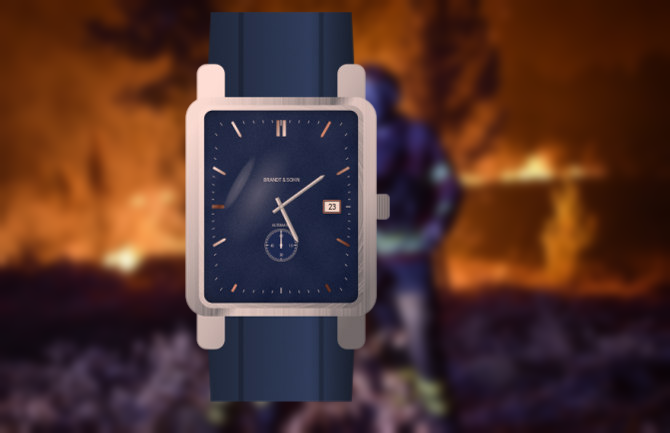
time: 5:09
